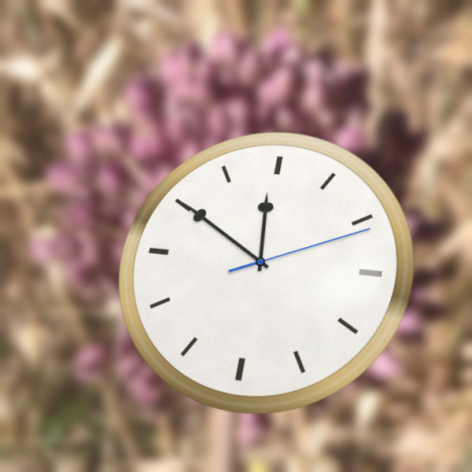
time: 11:50:11
